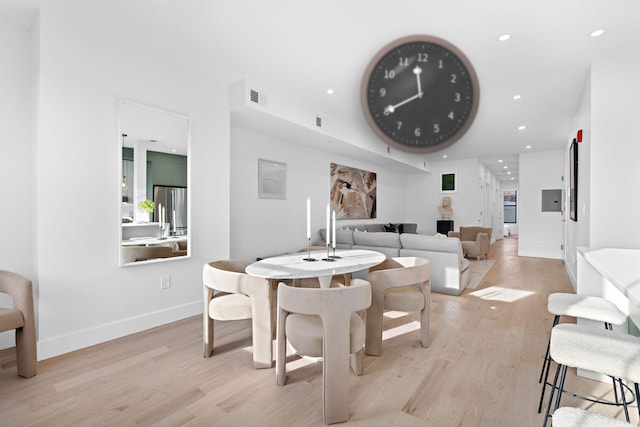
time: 11:40
